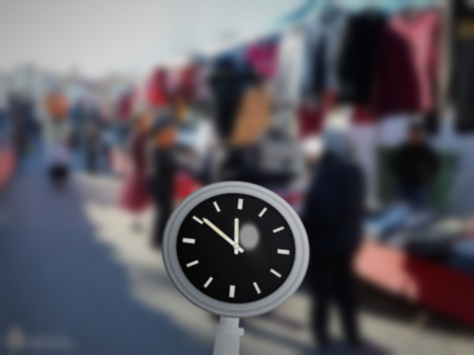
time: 11:51
